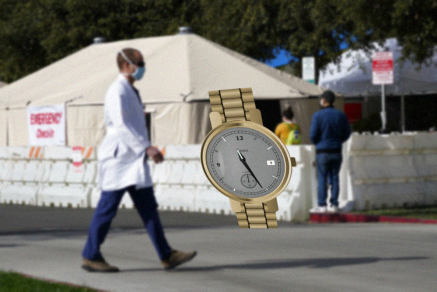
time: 11:26
